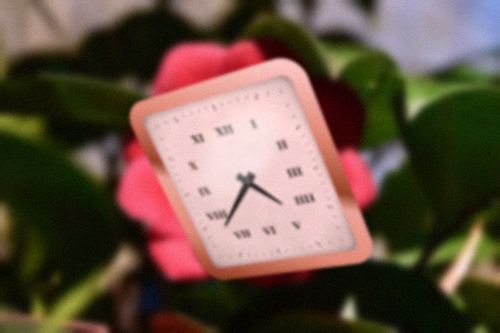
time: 4:38
